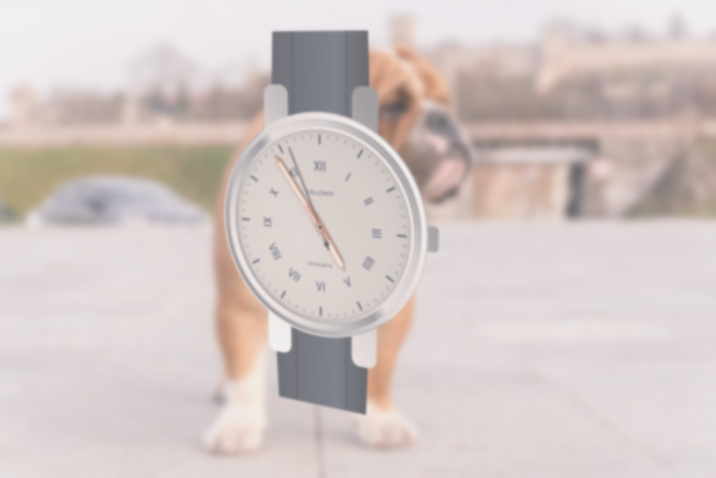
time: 4:53:56
